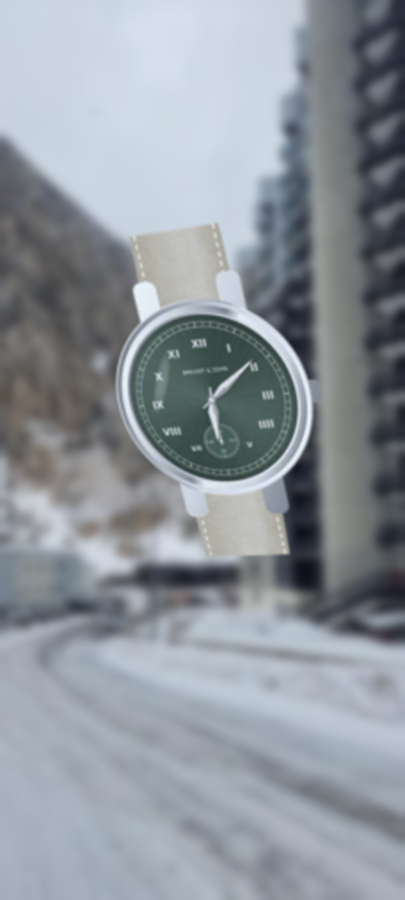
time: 6:09
